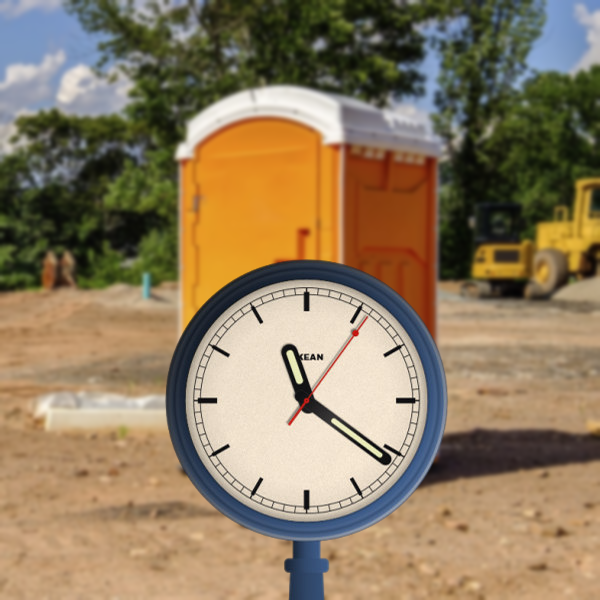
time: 11:21:06
